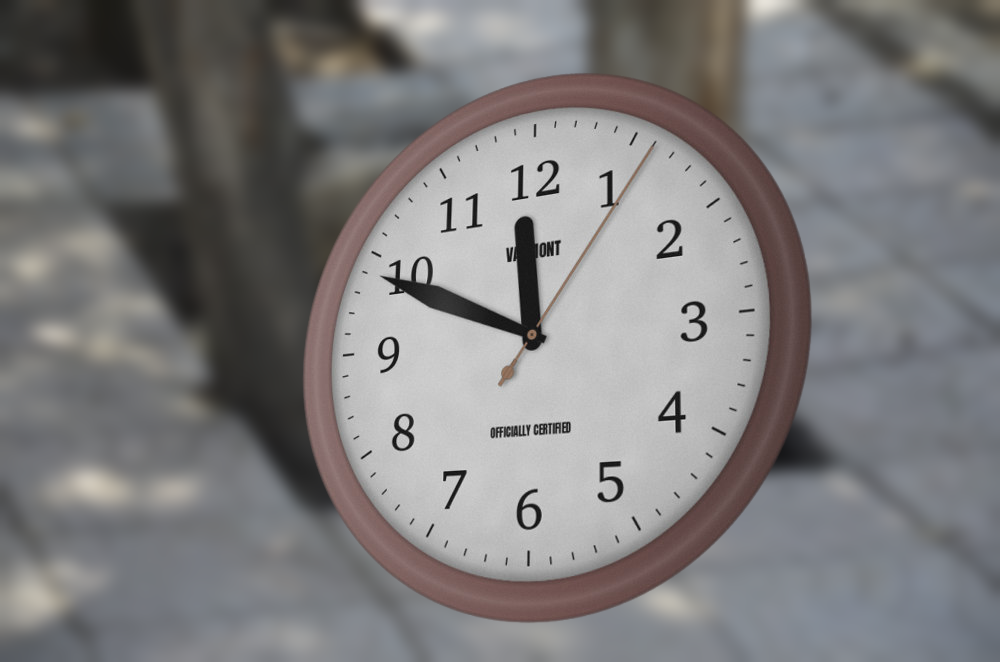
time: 11:49:06
